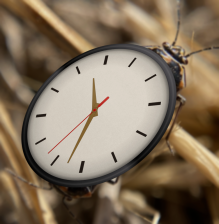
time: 11:32:37
